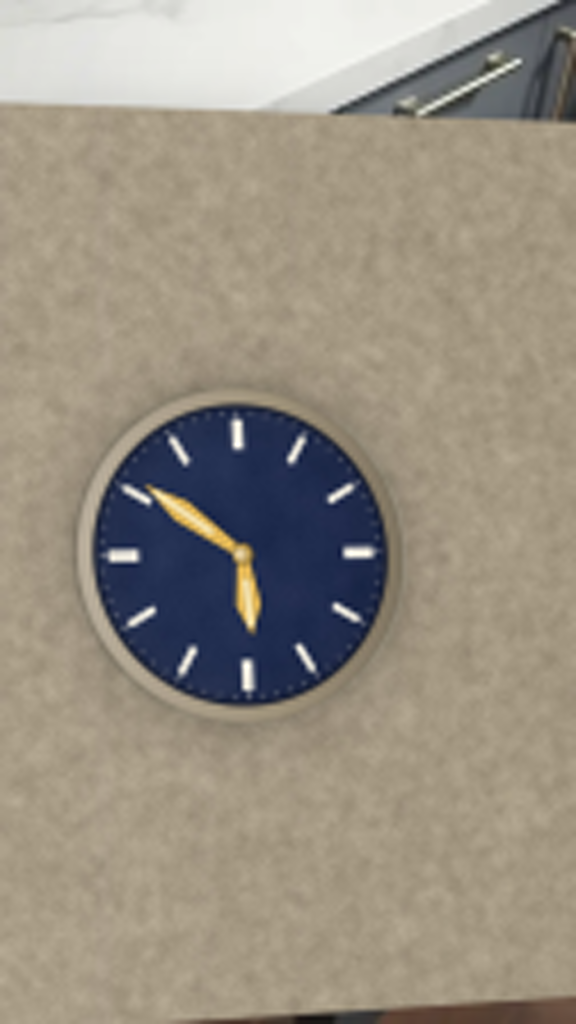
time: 5:51
